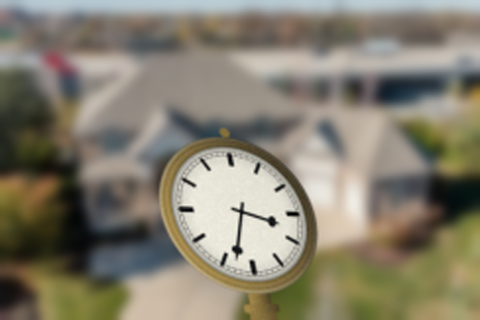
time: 3:33
